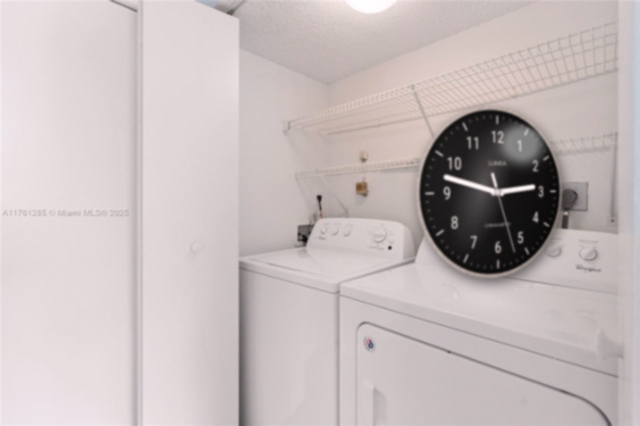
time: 2:47:27
